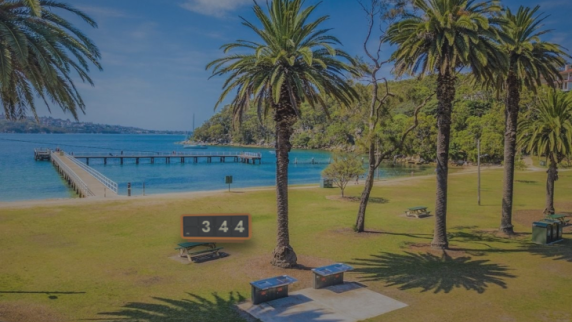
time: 3:44
